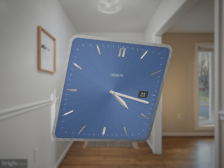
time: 4:17
